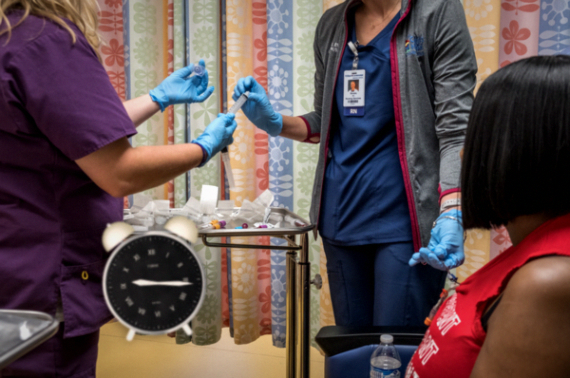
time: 9:16
